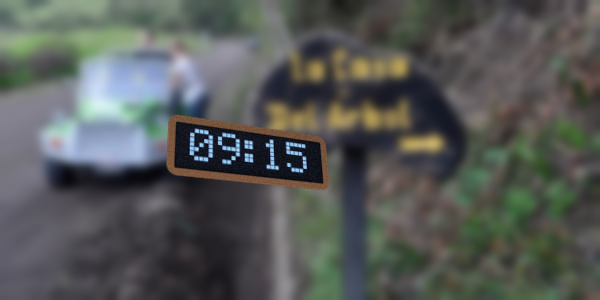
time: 9:15
